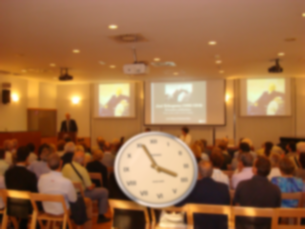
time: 3:56
